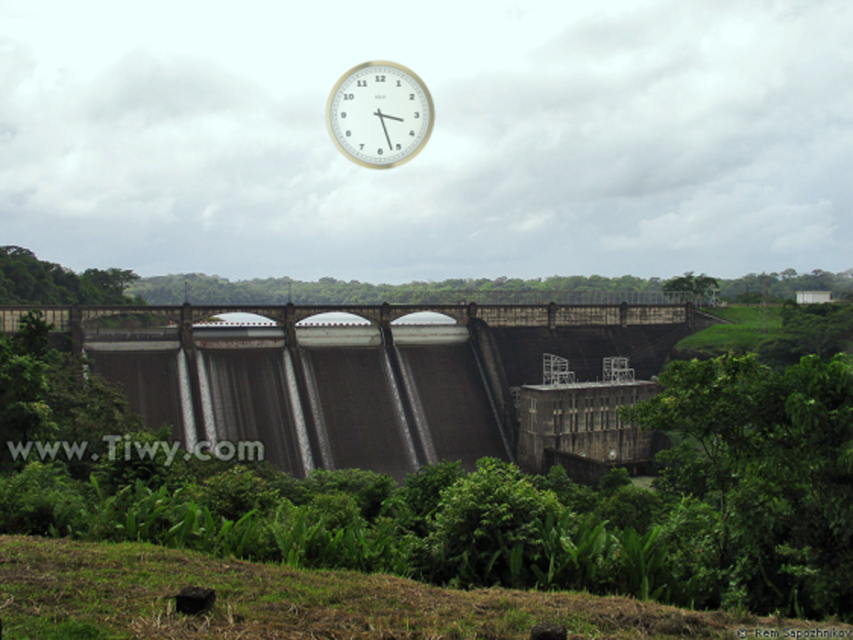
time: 3:27
